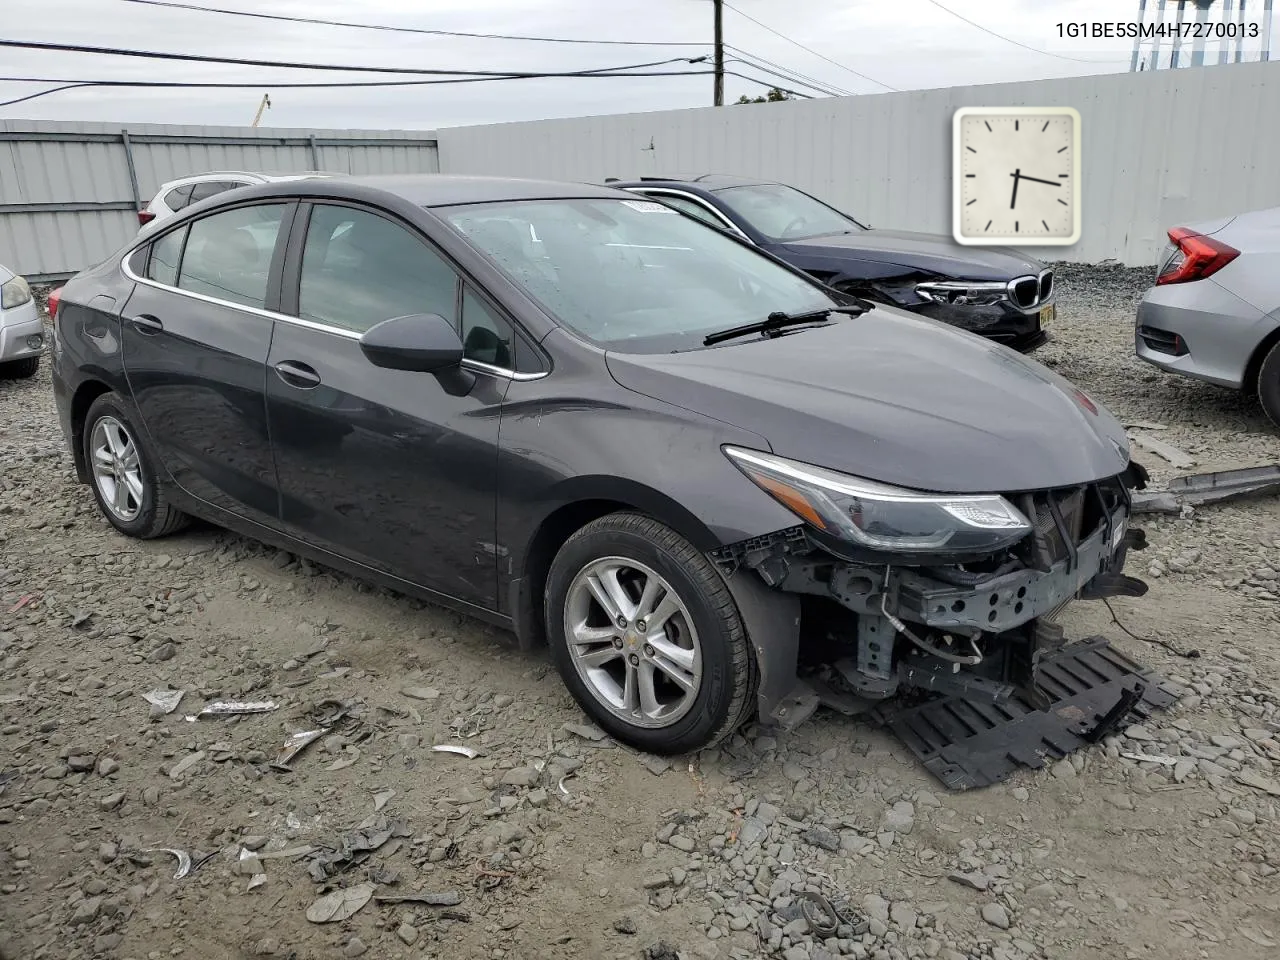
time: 6:17
